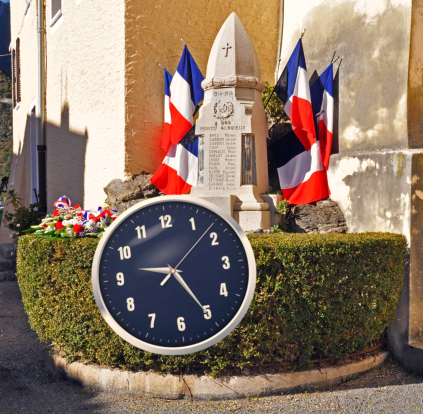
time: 9:25:08
